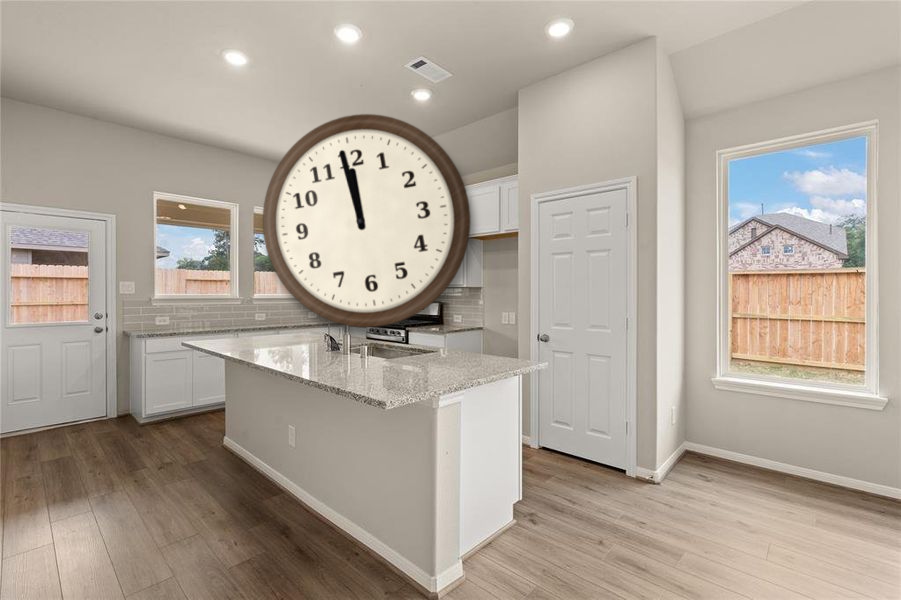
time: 11:59
